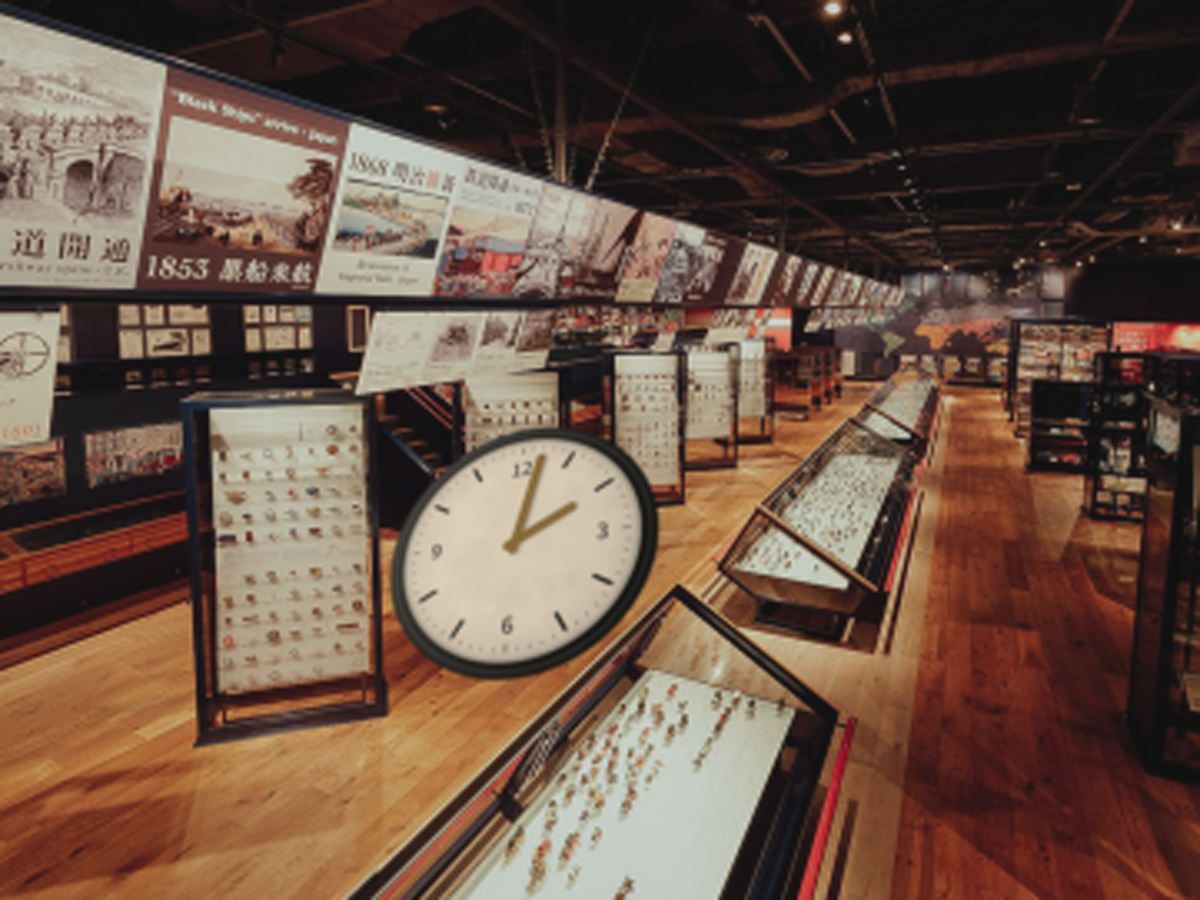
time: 2:02
